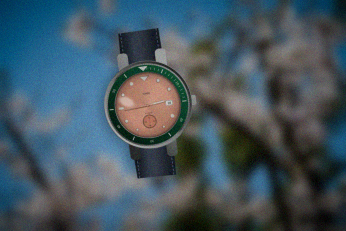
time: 2:44
